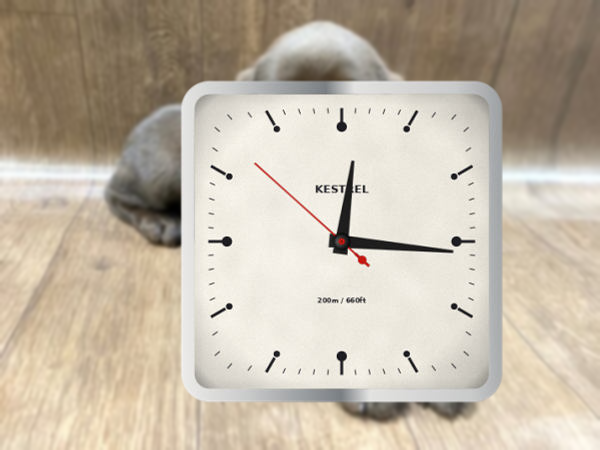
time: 12:15:52
